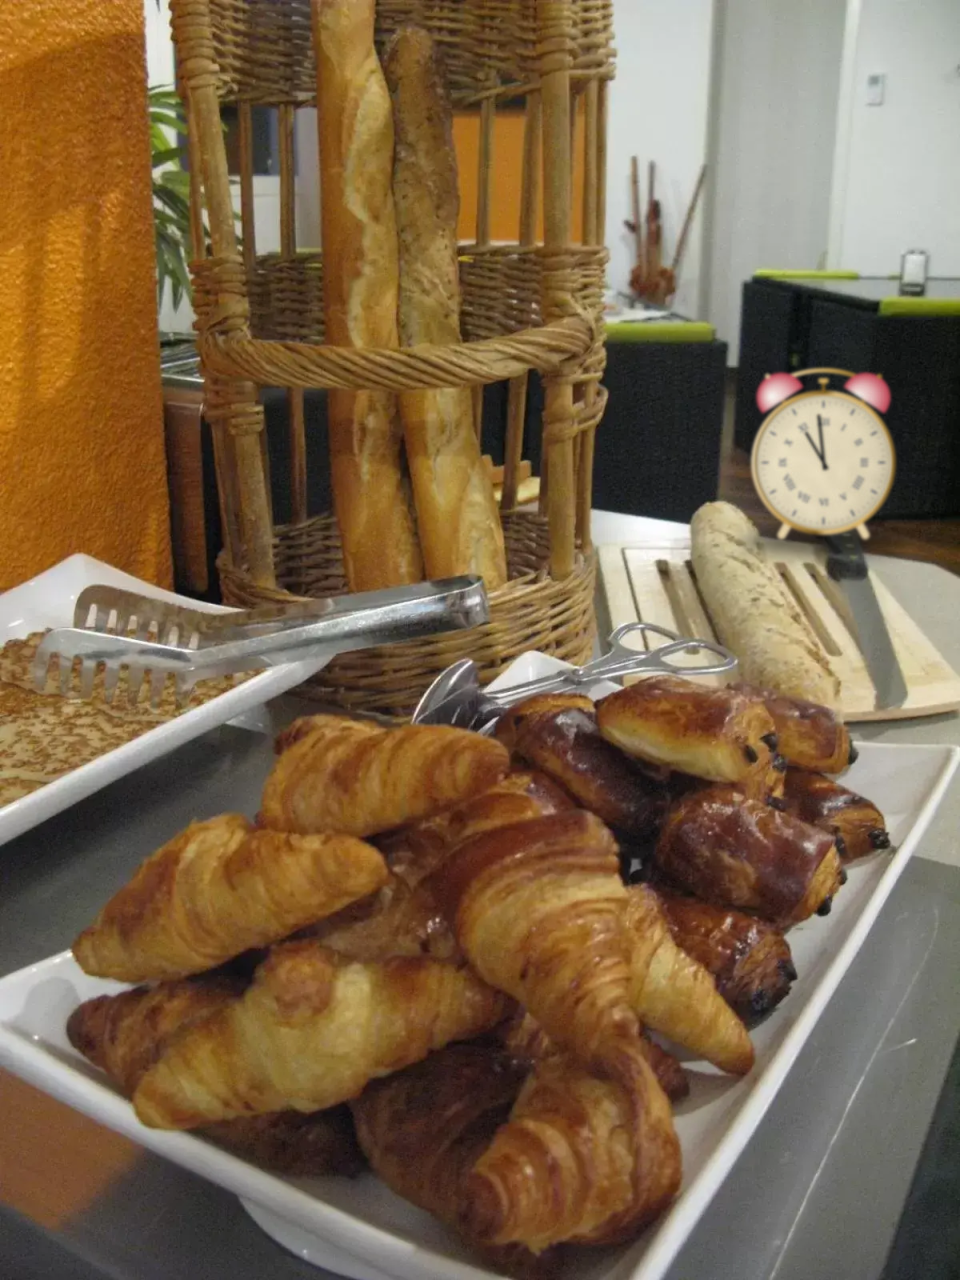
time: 10:59
